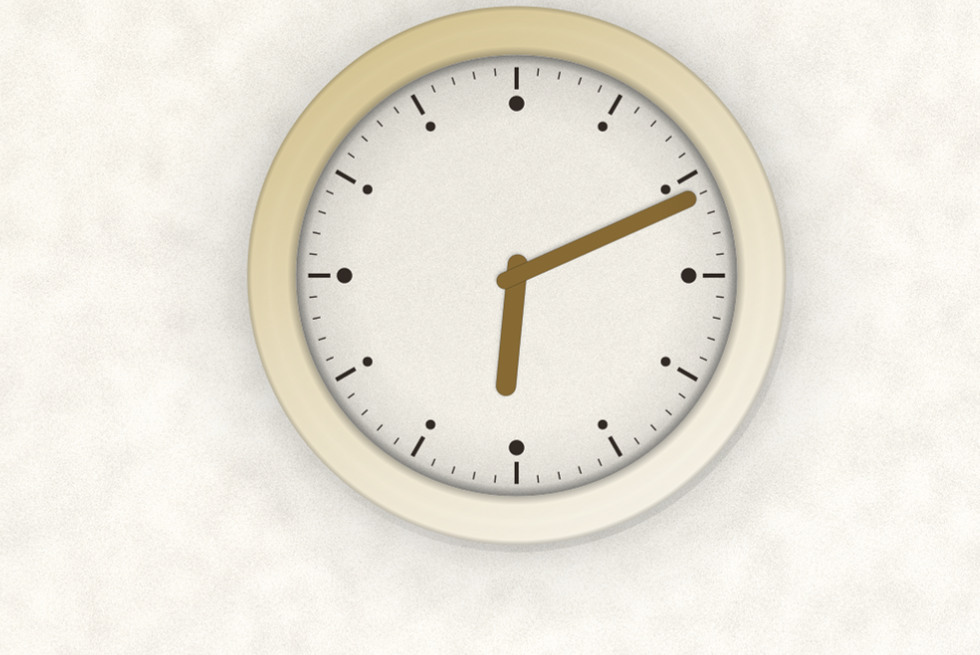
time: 6:11
